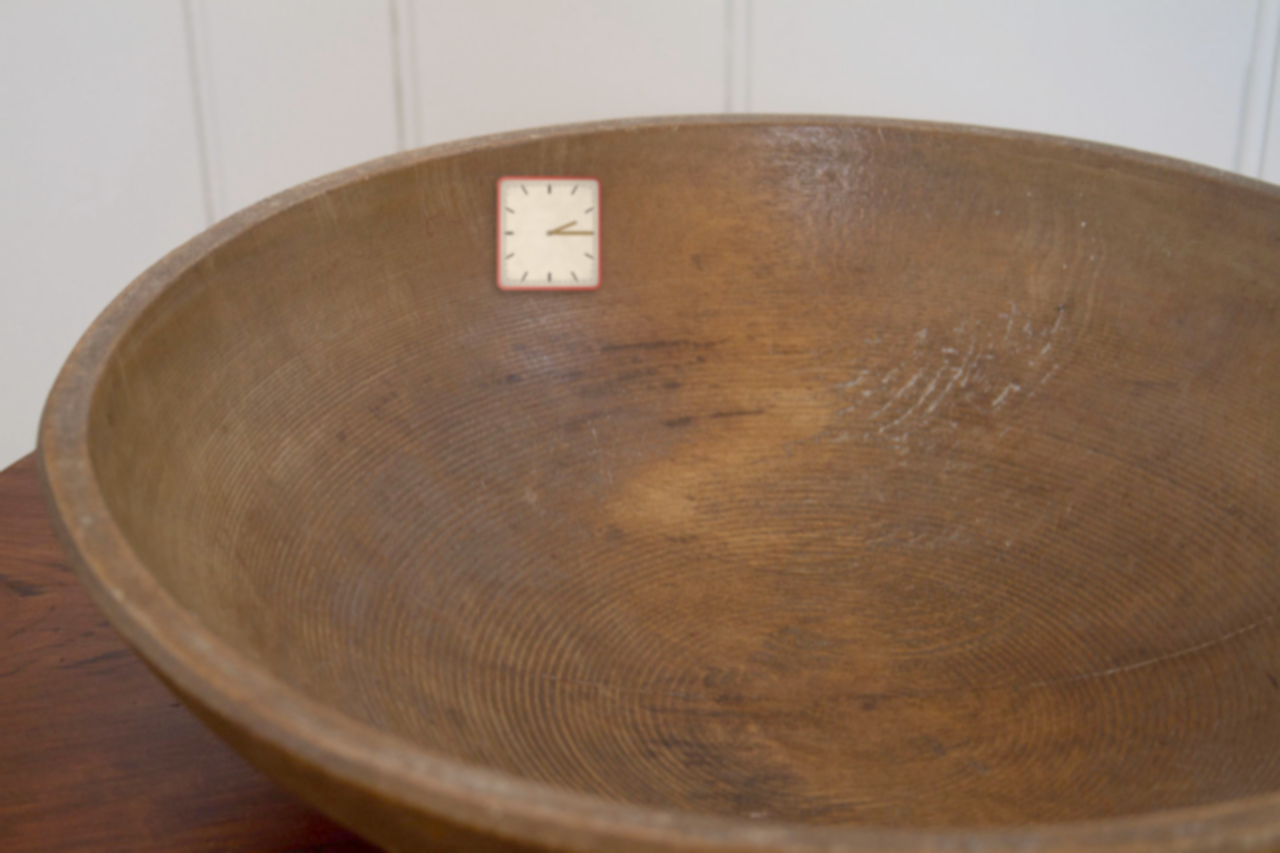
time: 2:15
